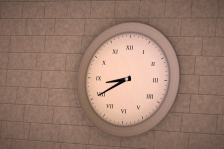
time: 8:40
